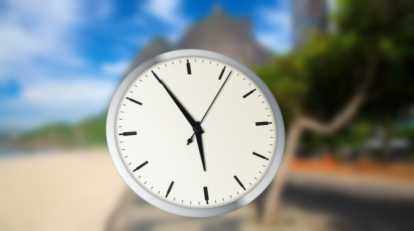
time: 5:55:06
